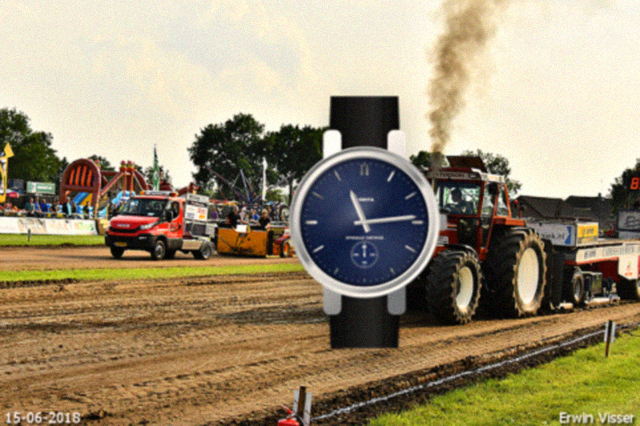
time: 11:14
